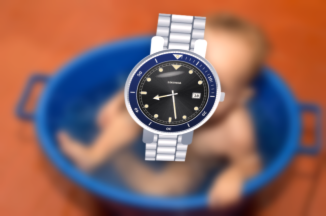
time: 8:28
